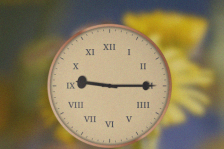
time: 9:15
